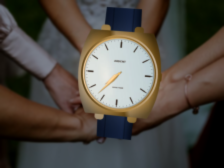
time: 7:37
